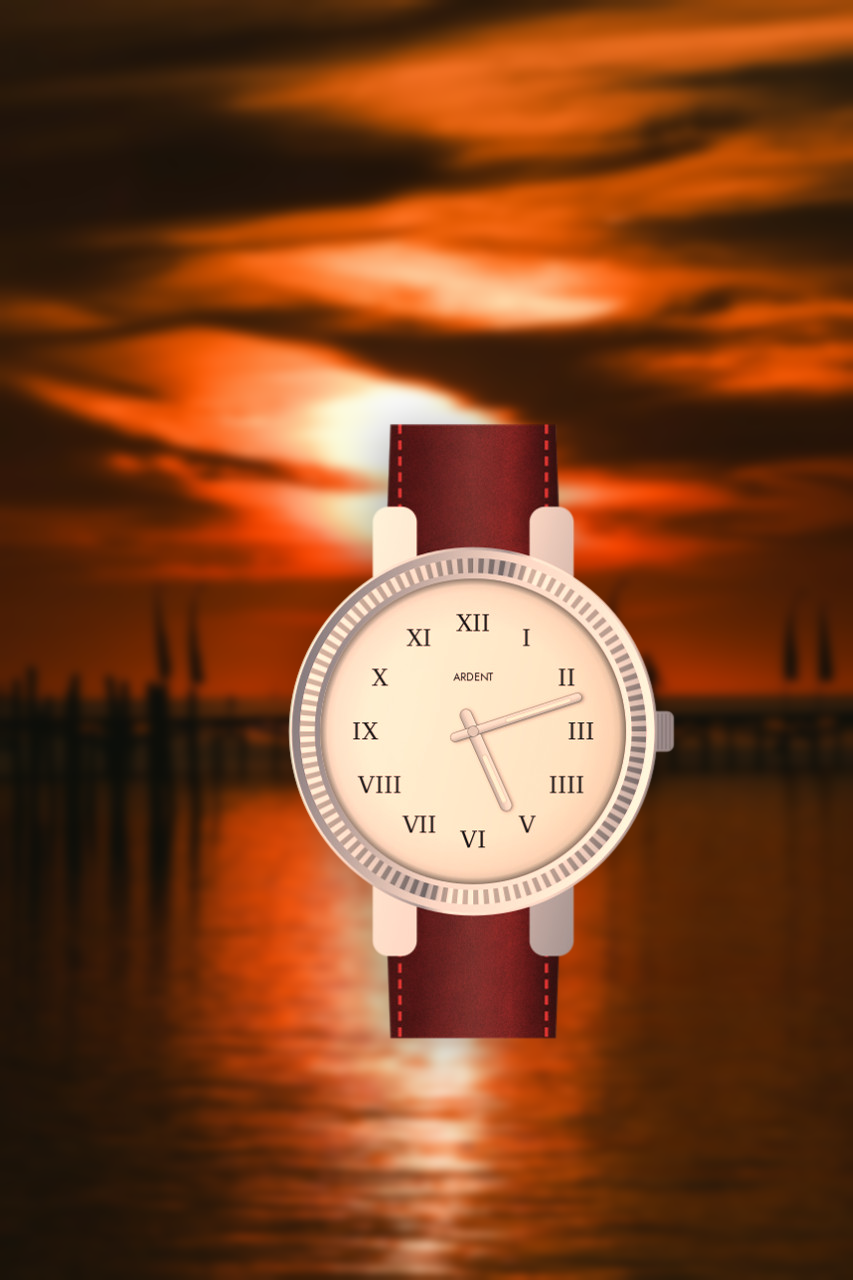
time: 5:12
